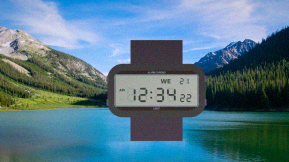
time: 12:34:22
